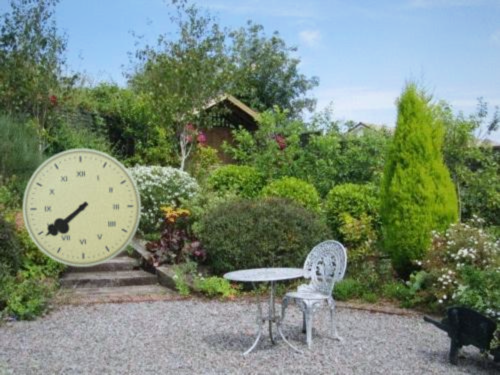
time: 7:39
